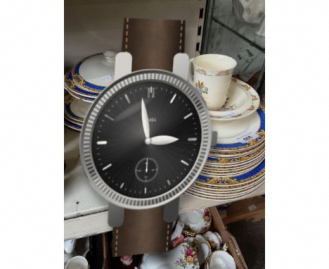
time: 2:58
